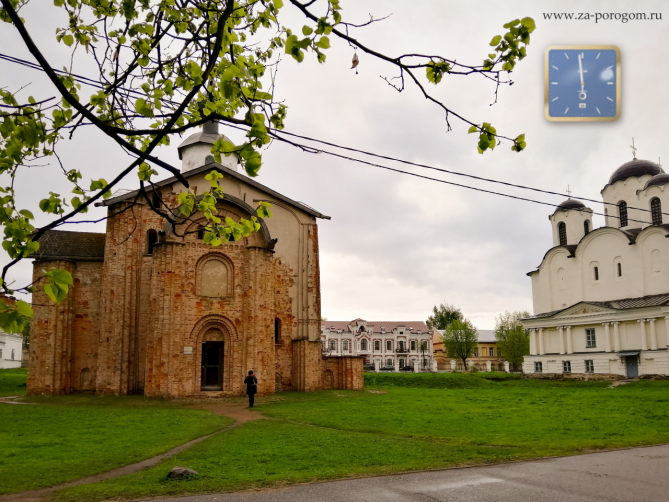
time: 5:59
